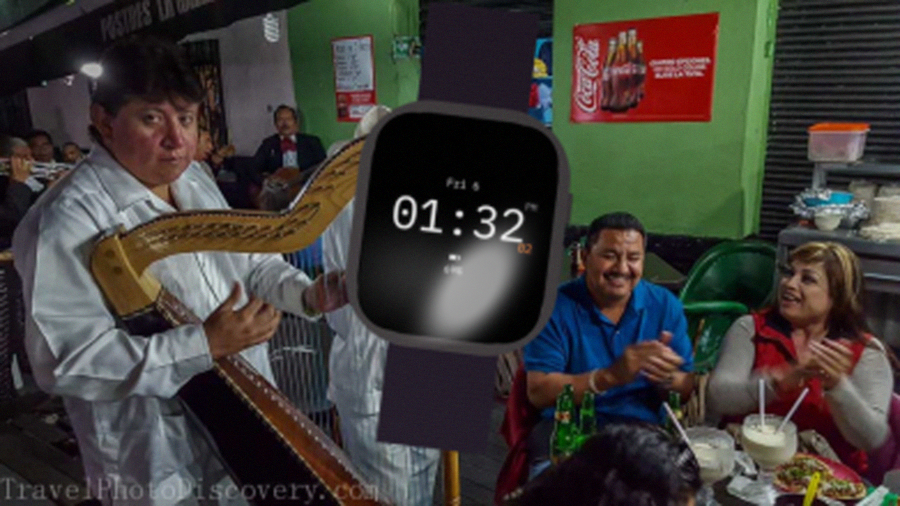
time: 1:32
